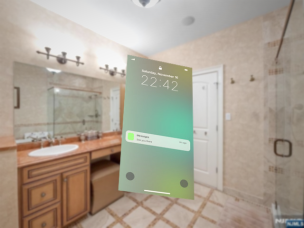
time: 22:42
